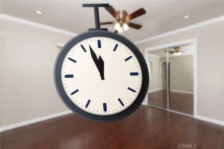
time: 11:57
